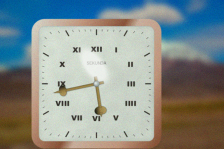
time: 5:43
